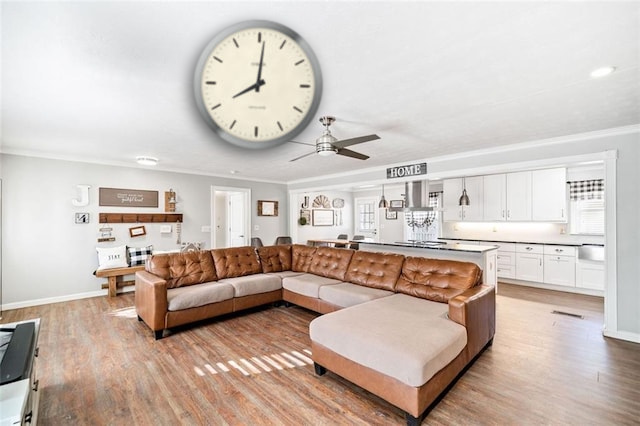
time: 8:01
